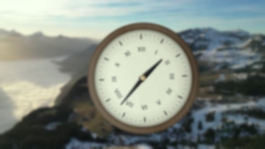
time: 1:37
